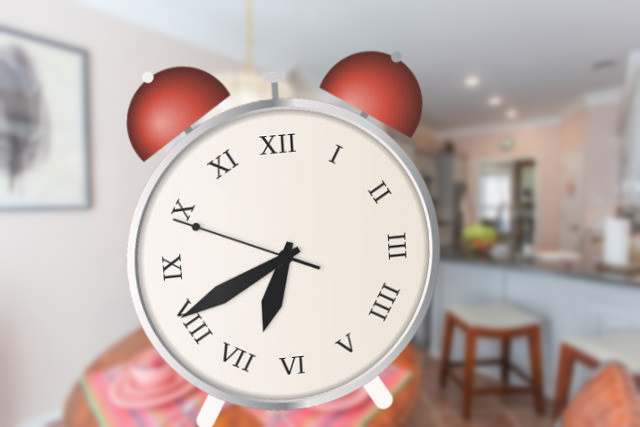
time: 6:40:49
